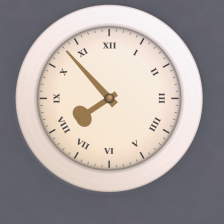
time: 7:53
